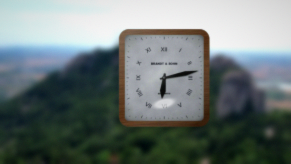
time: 6:13
